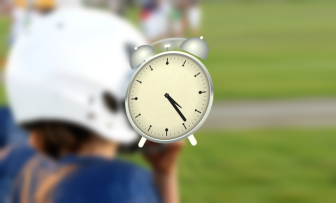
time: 4:24
